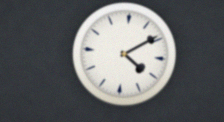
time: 4:09
